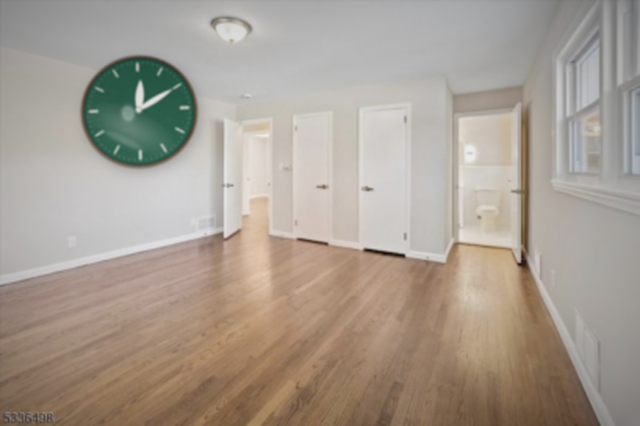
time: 12:10
